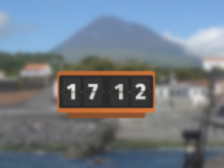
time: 17:12
